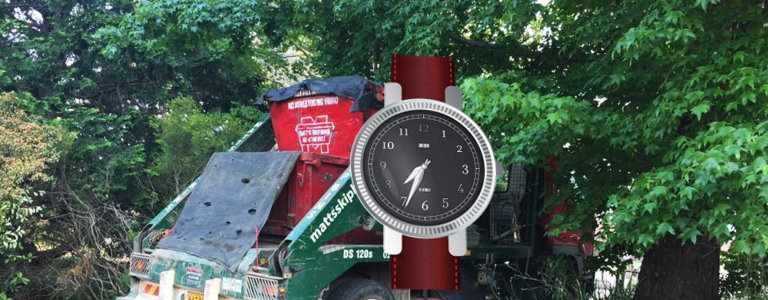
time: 7:34
